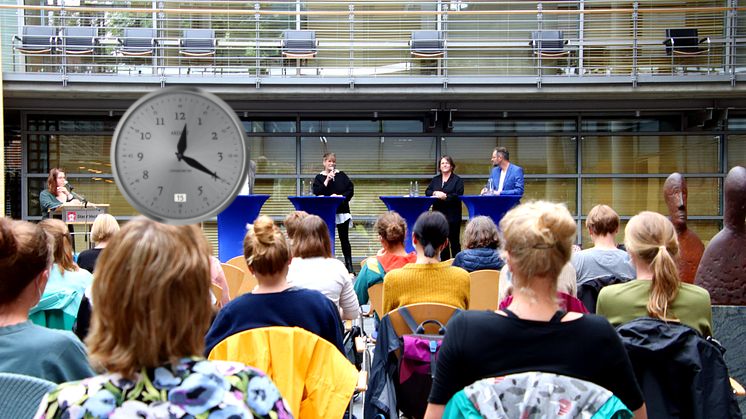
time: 12:20
